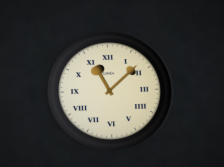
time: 11:08
